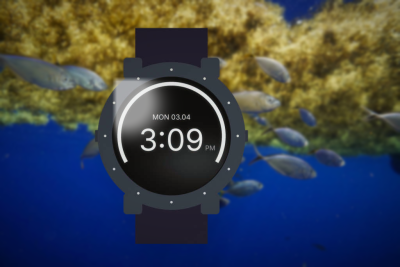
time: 3:09
